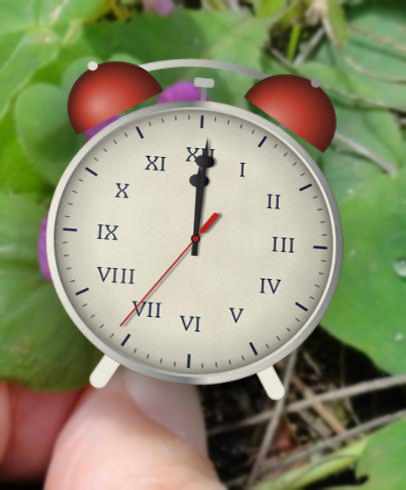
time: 12:00:36
